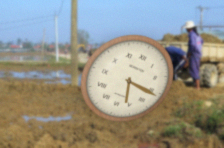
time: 5:16
